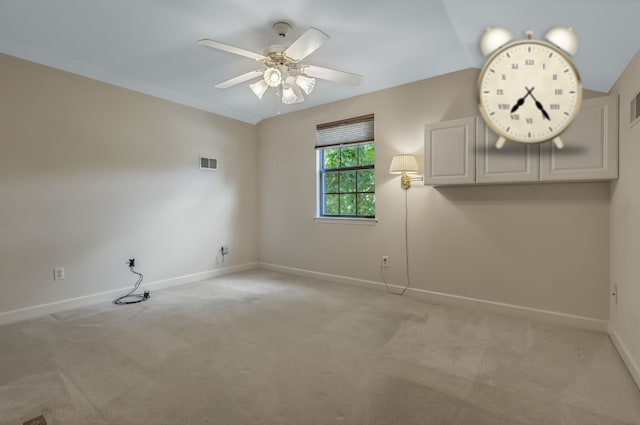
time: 7:24
